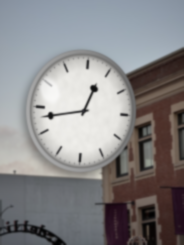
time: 12:43
